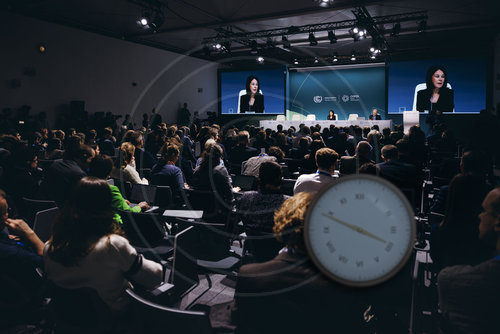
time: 3:49
